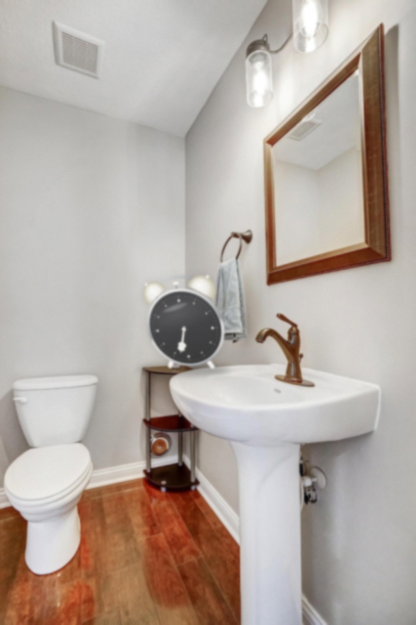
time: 6:33
